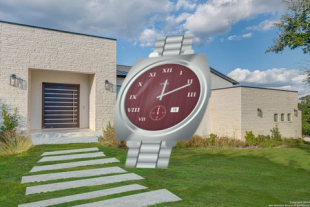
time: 12:11
